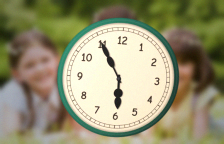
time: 5:55
